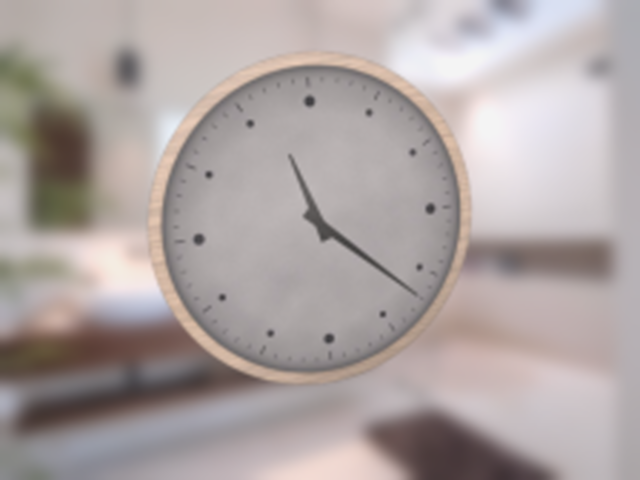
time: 11:22
